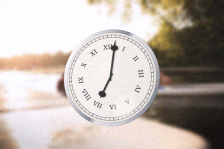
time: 7:02
